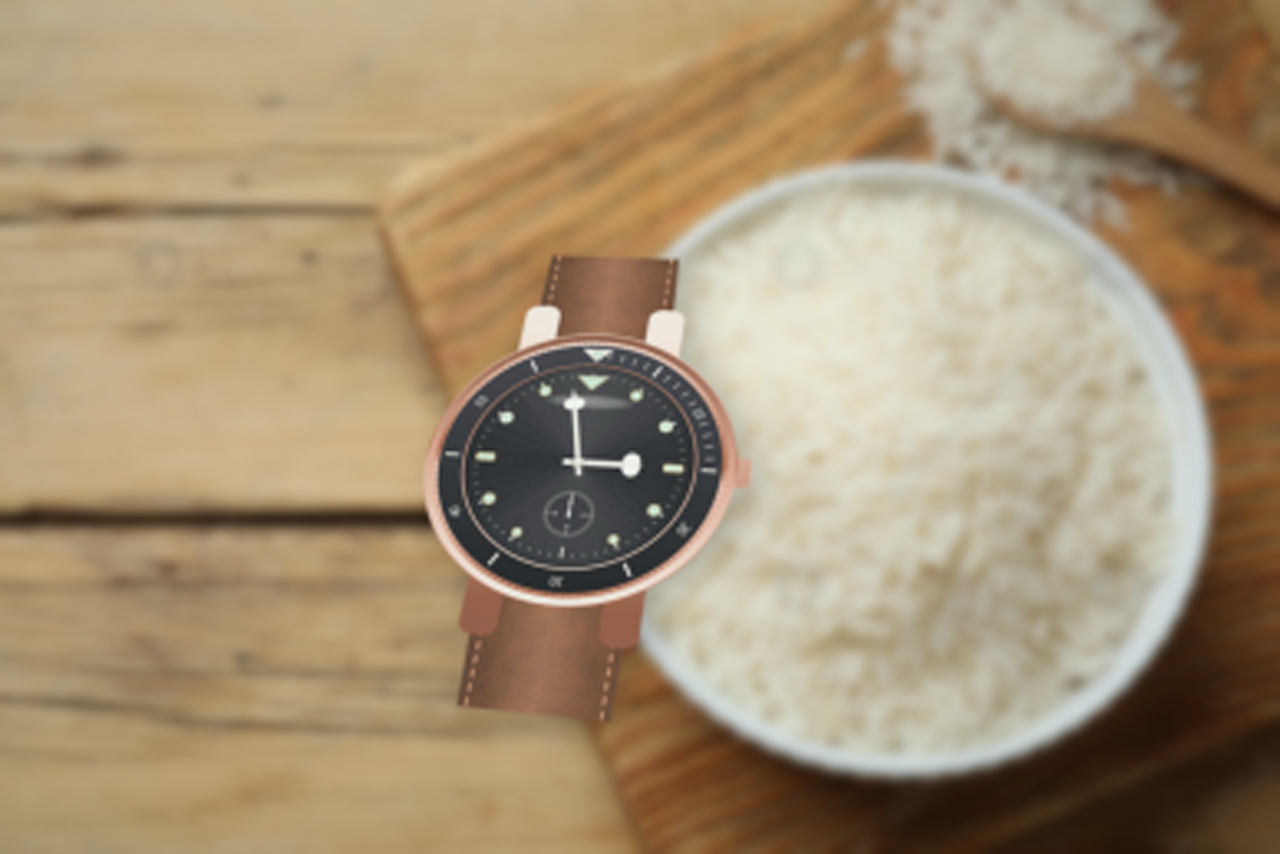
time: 2:58
